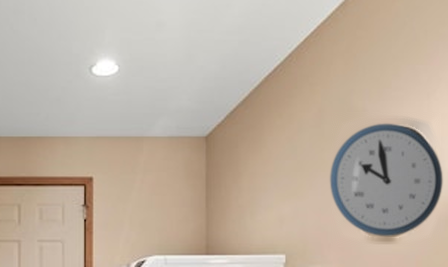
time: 9:58
